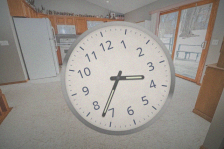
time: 3:37
